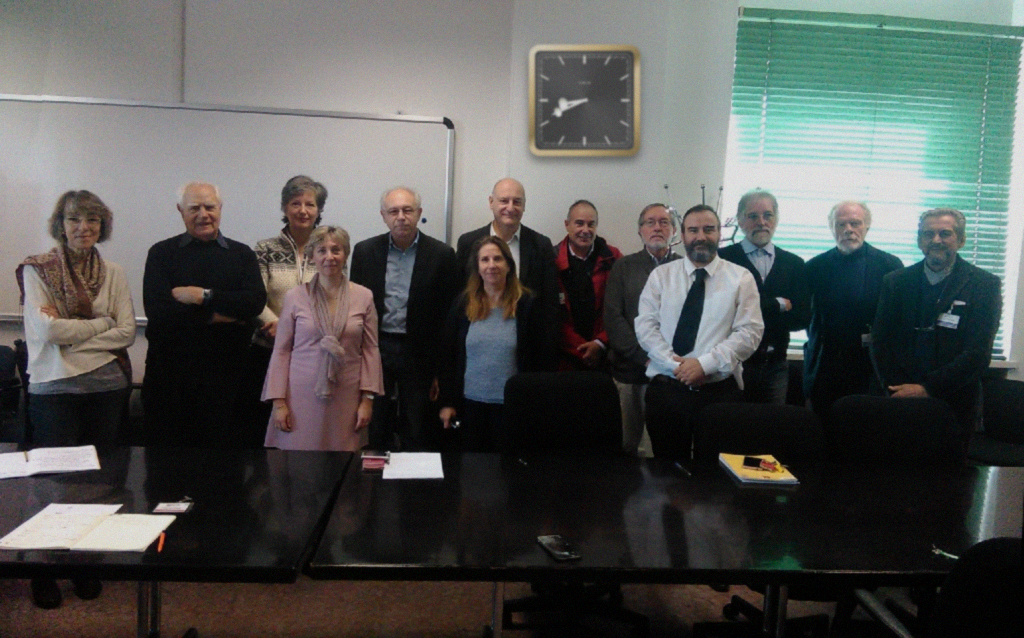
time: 8:41
